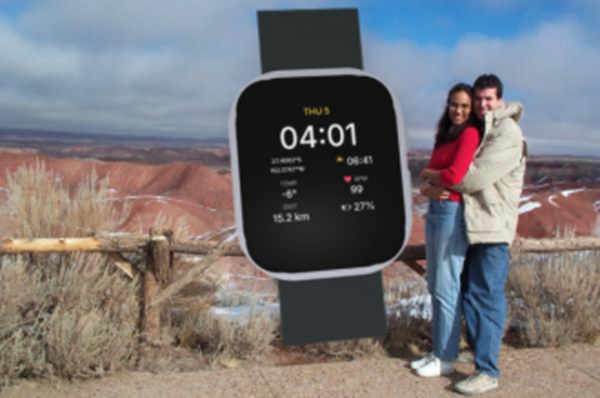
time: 4:01
